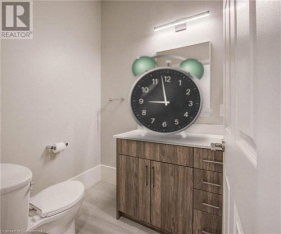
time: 8:58
